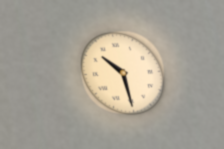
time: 10:30
